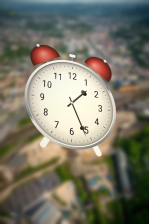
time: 1:26
